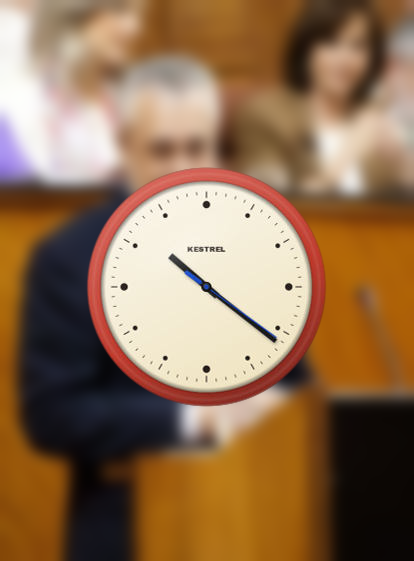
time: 10:21:21
